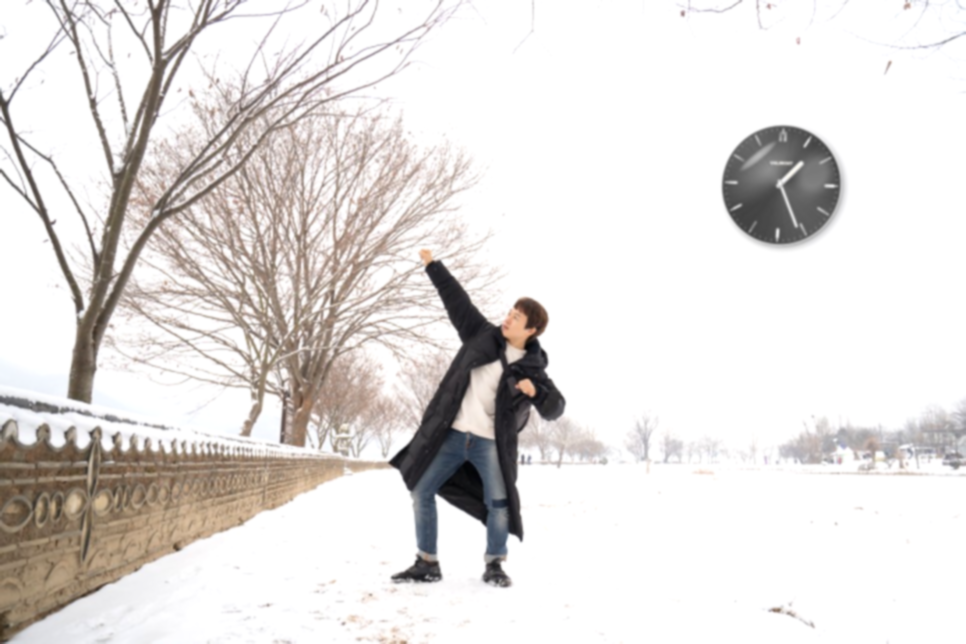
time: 1:26
